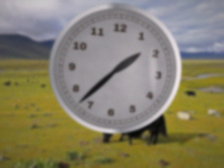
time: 1:37
